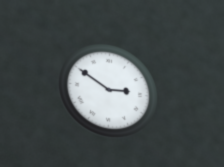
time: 2:50
